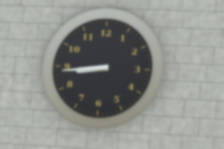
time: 8:44
